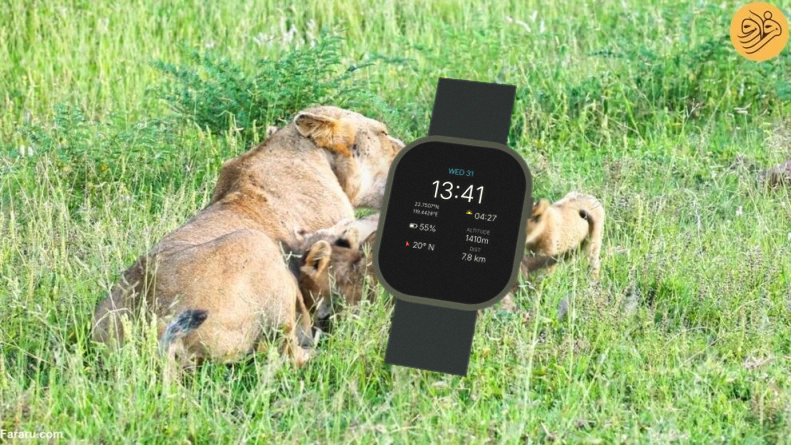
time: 13:41
